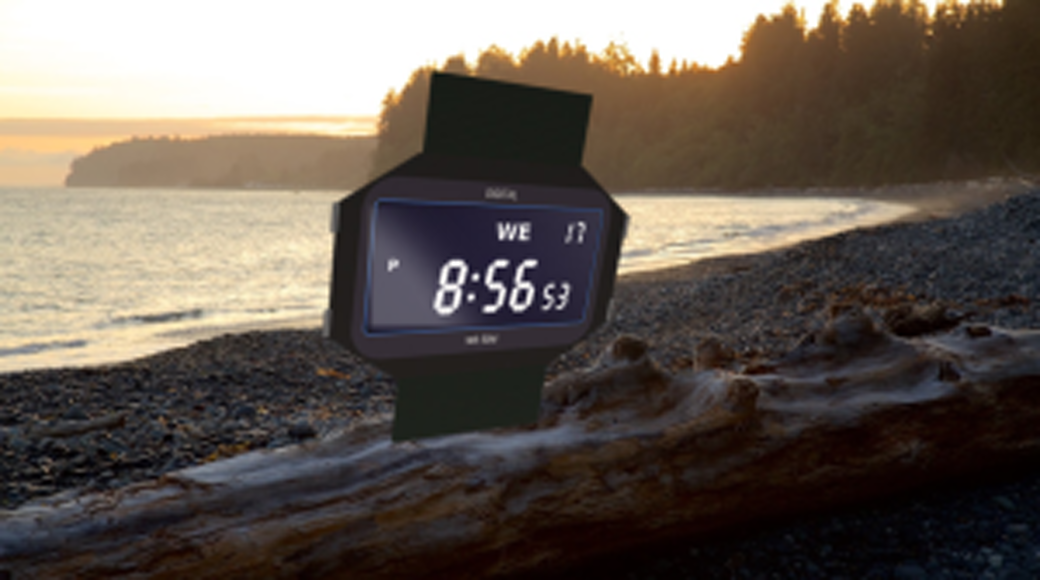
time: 8:56:53
